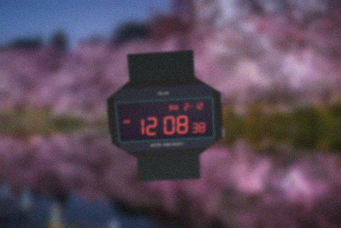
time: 12:08
